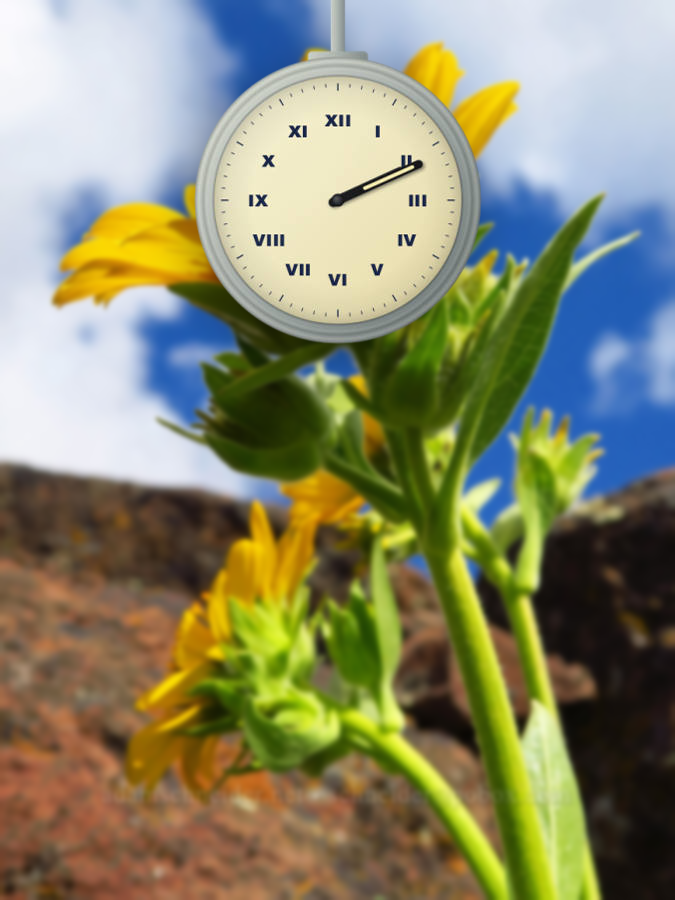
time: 2:11
